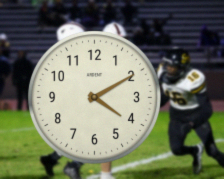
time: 4:10
